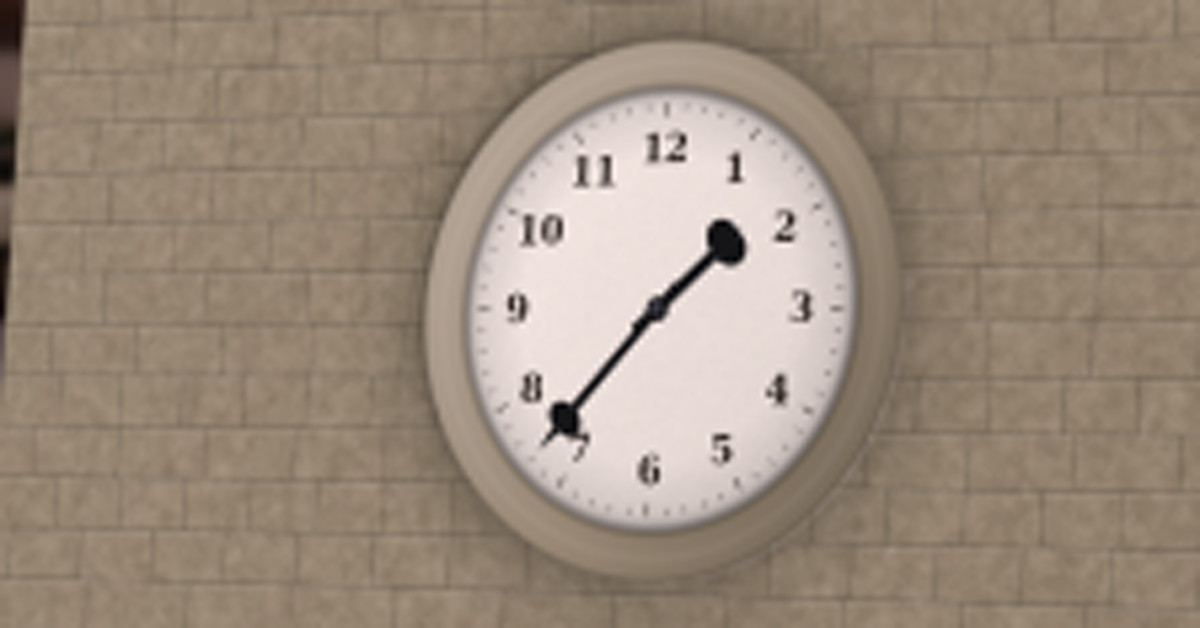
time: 1:37
